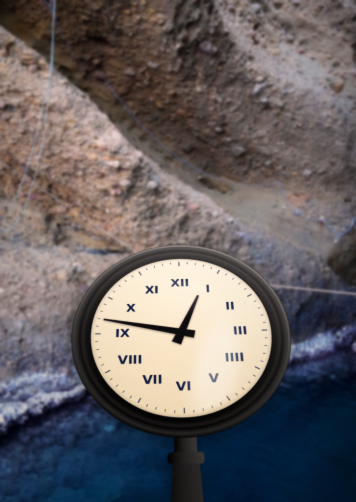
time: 12:47
